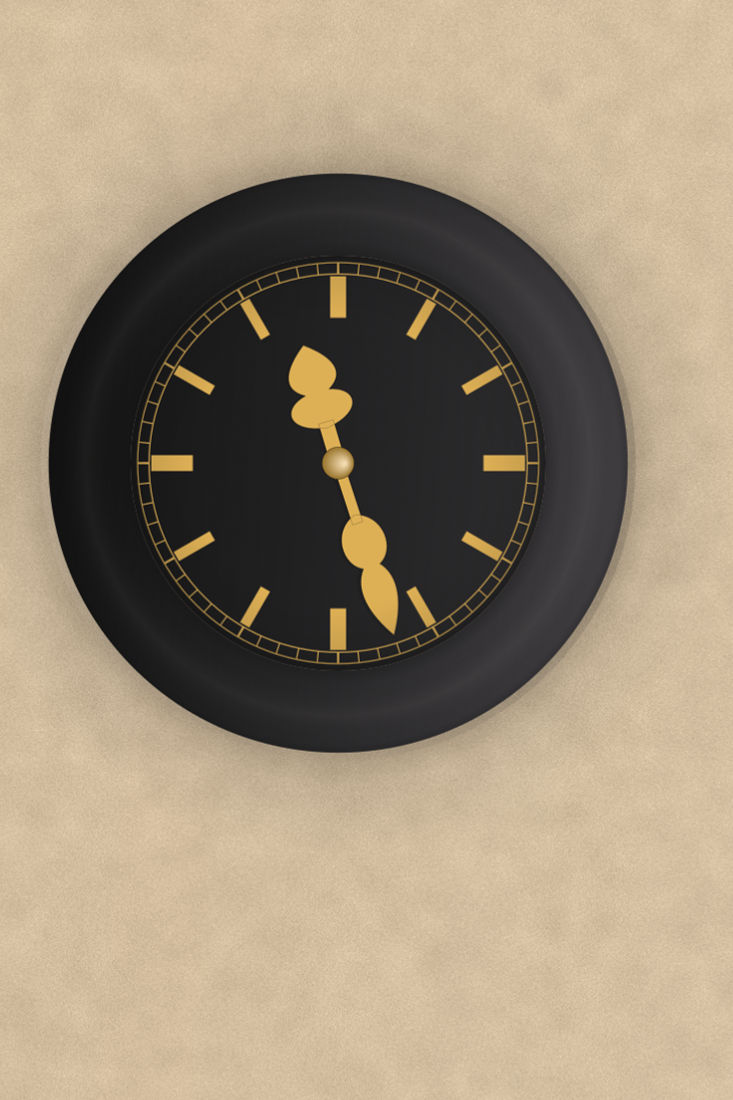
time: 11:27
